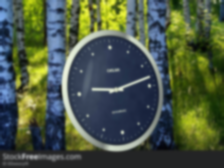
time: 9:13
